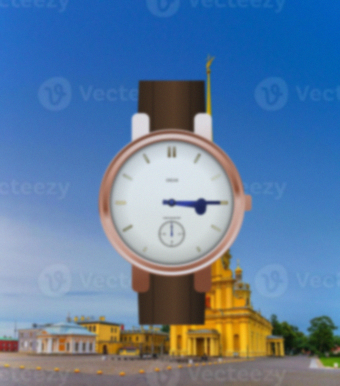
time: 3:15
